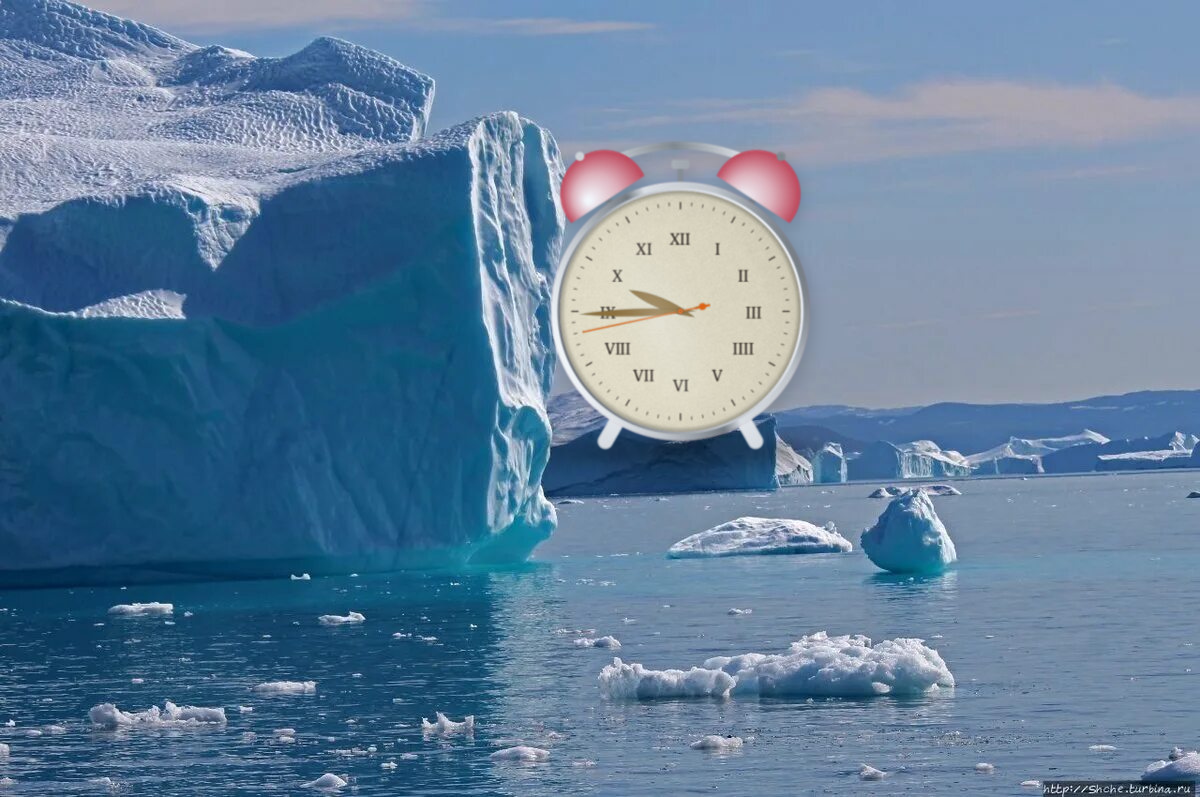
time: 9:44:43
